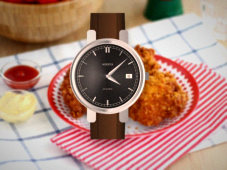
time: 4:08
